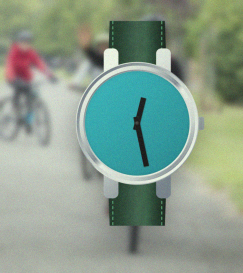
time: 12:28
